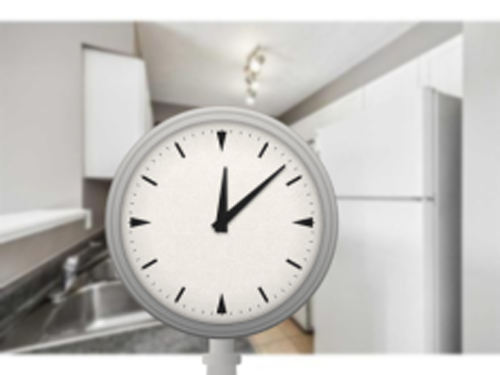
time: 12:08
